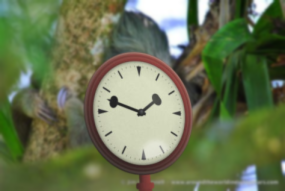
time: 1:48
